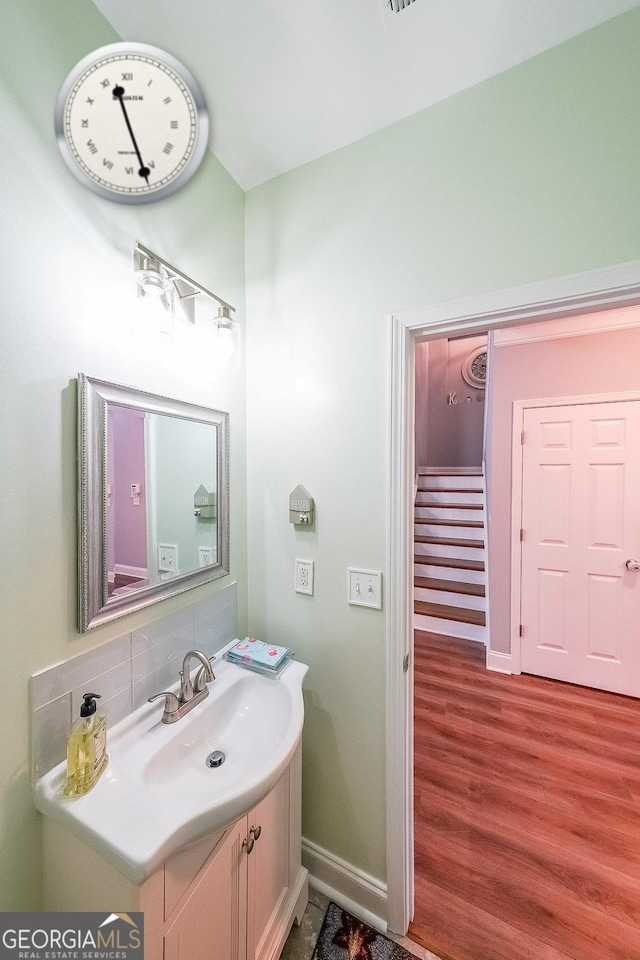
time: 11:27
